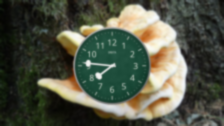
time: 7:46
